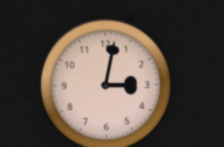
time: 3:02
